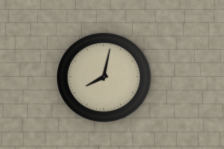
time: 8:02
